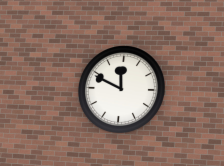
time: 11:49
